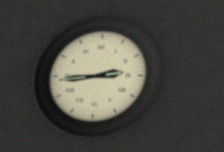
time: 2:44
